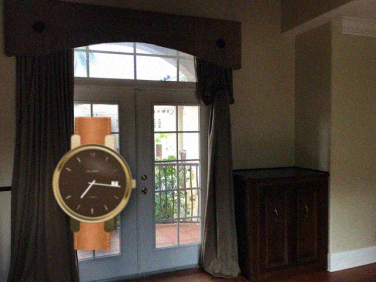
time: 7:16
